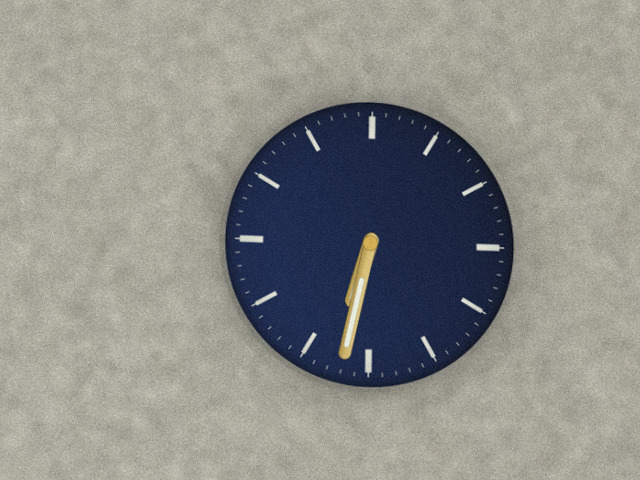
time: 6:32
